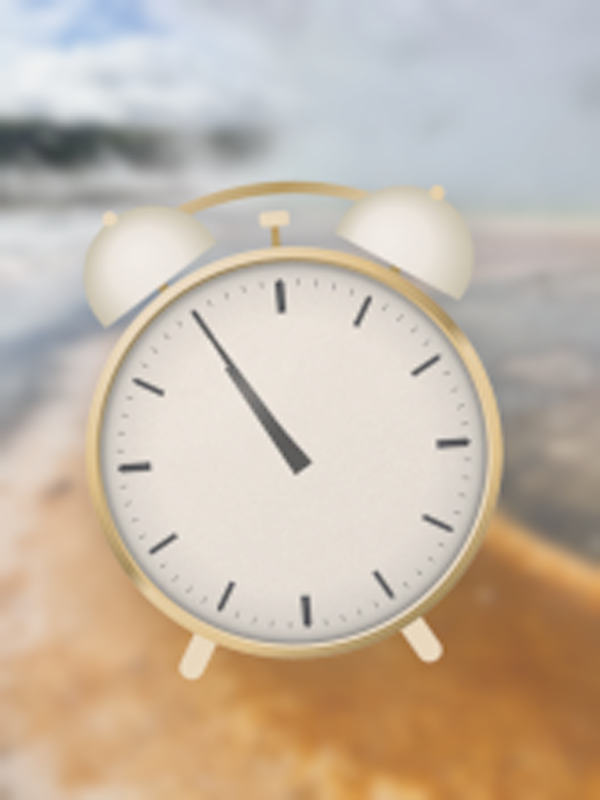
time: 10:55
